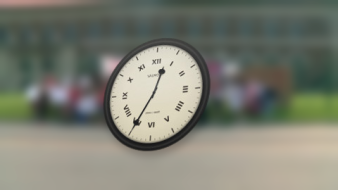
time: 12:35
